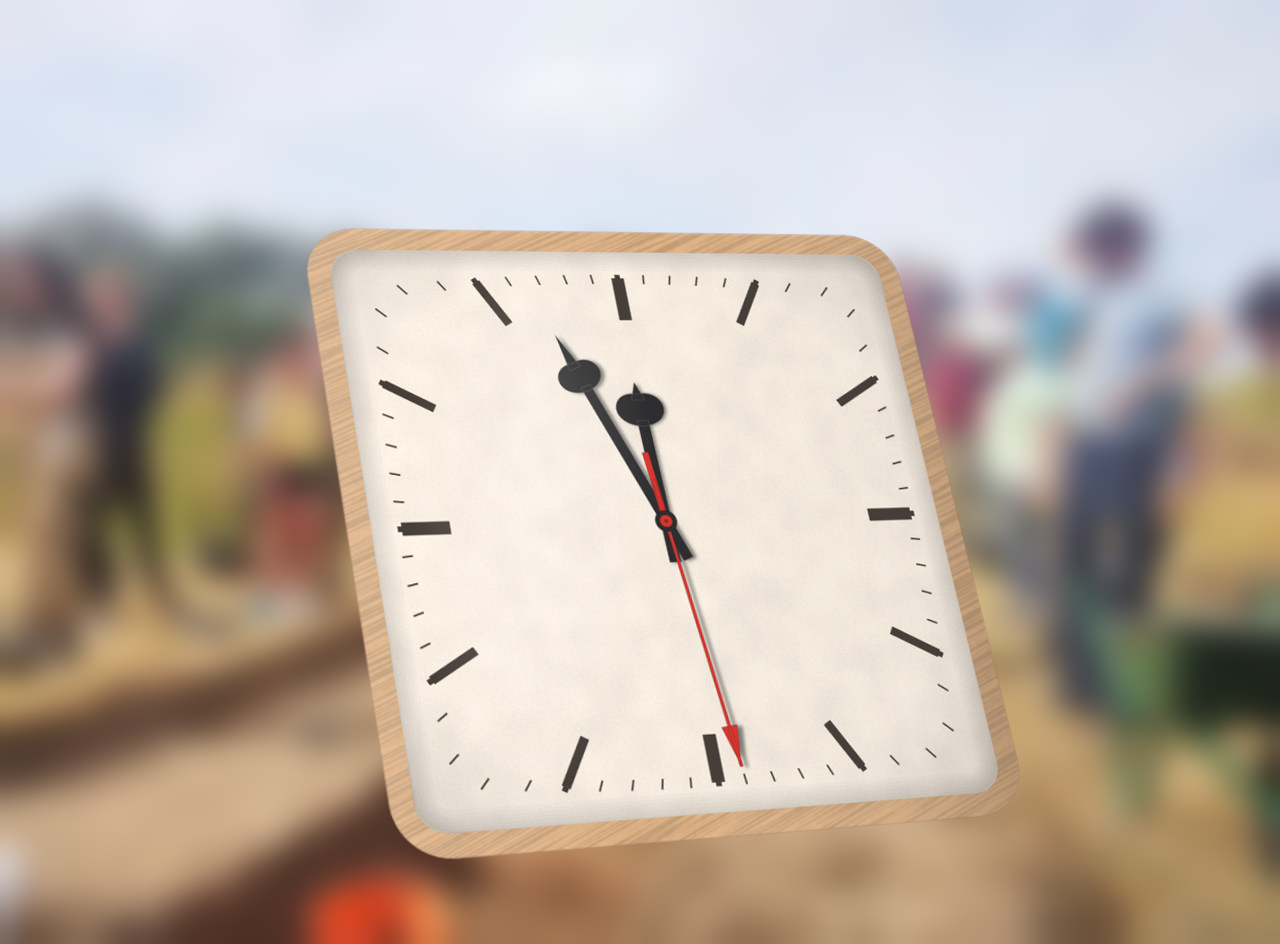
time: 11:56:29
